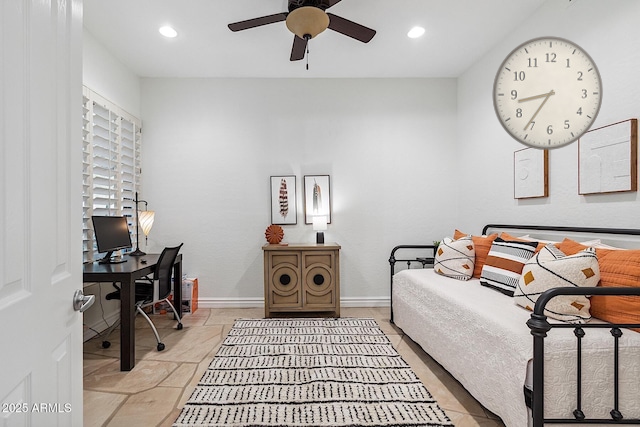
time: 8:36
